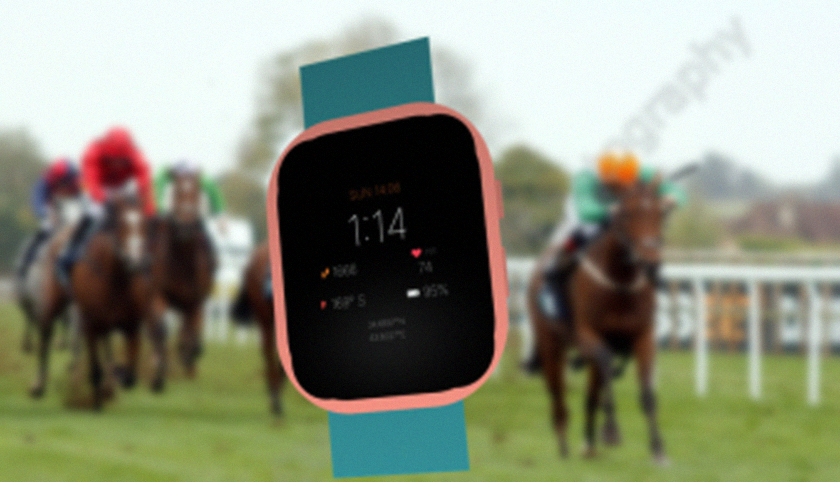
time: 1:14
